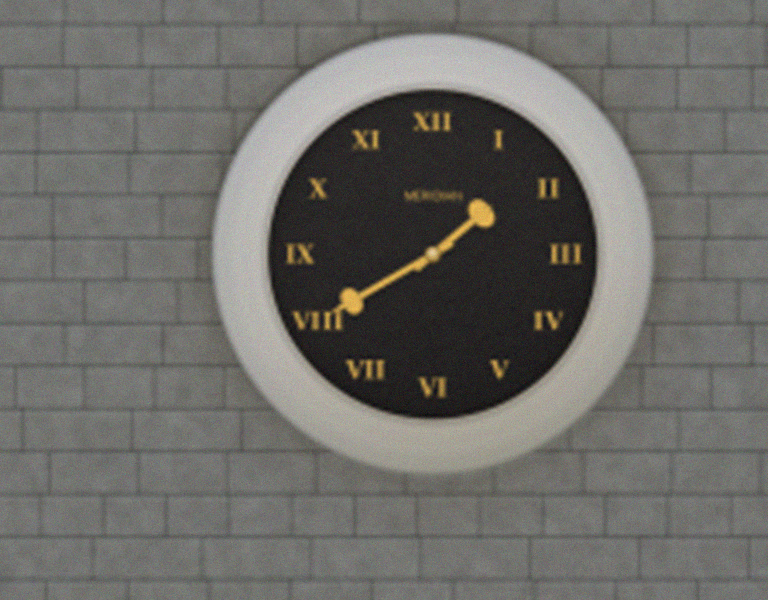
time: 1:40
